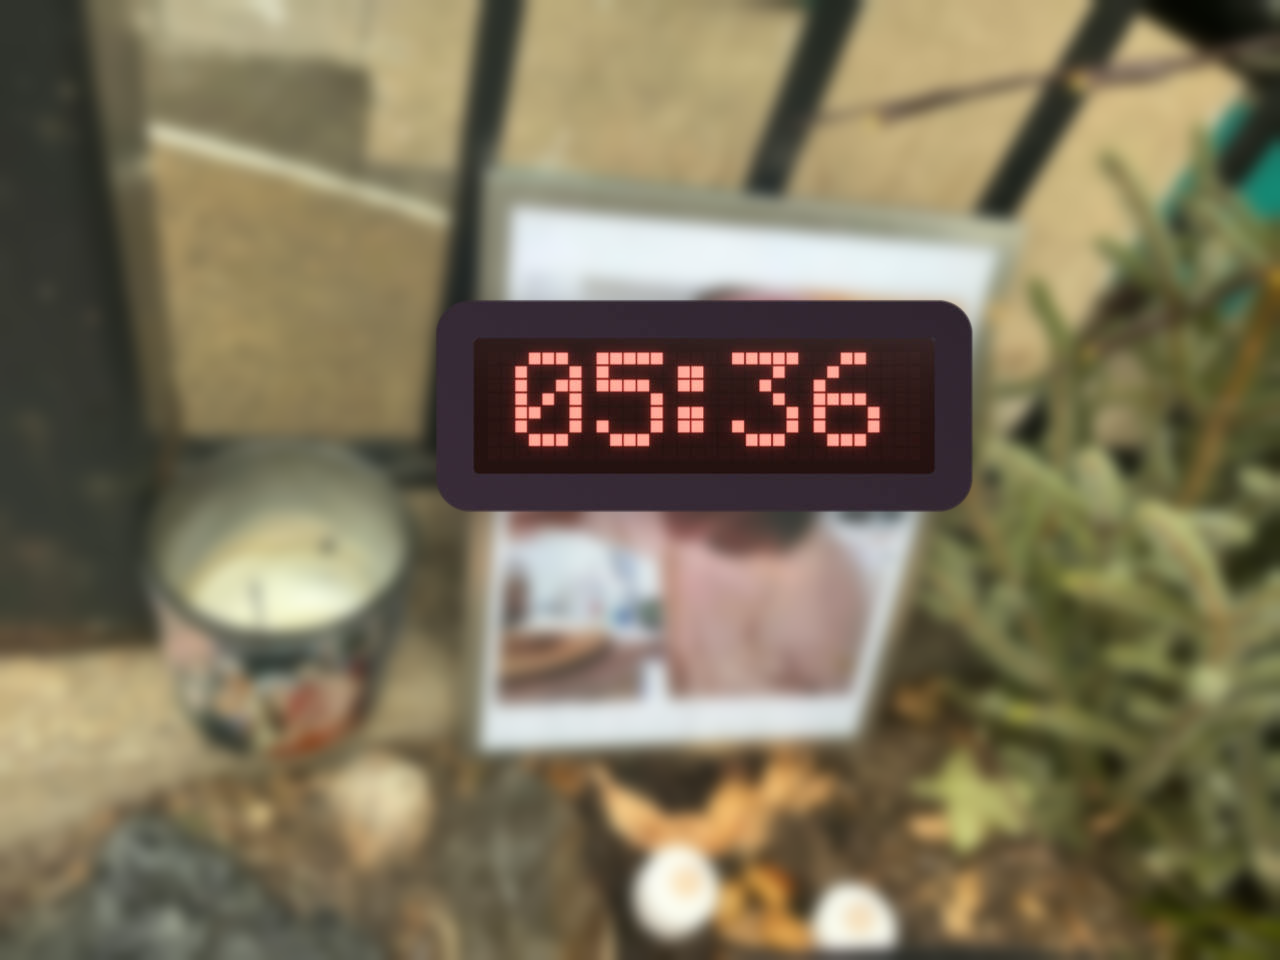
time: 5:36
